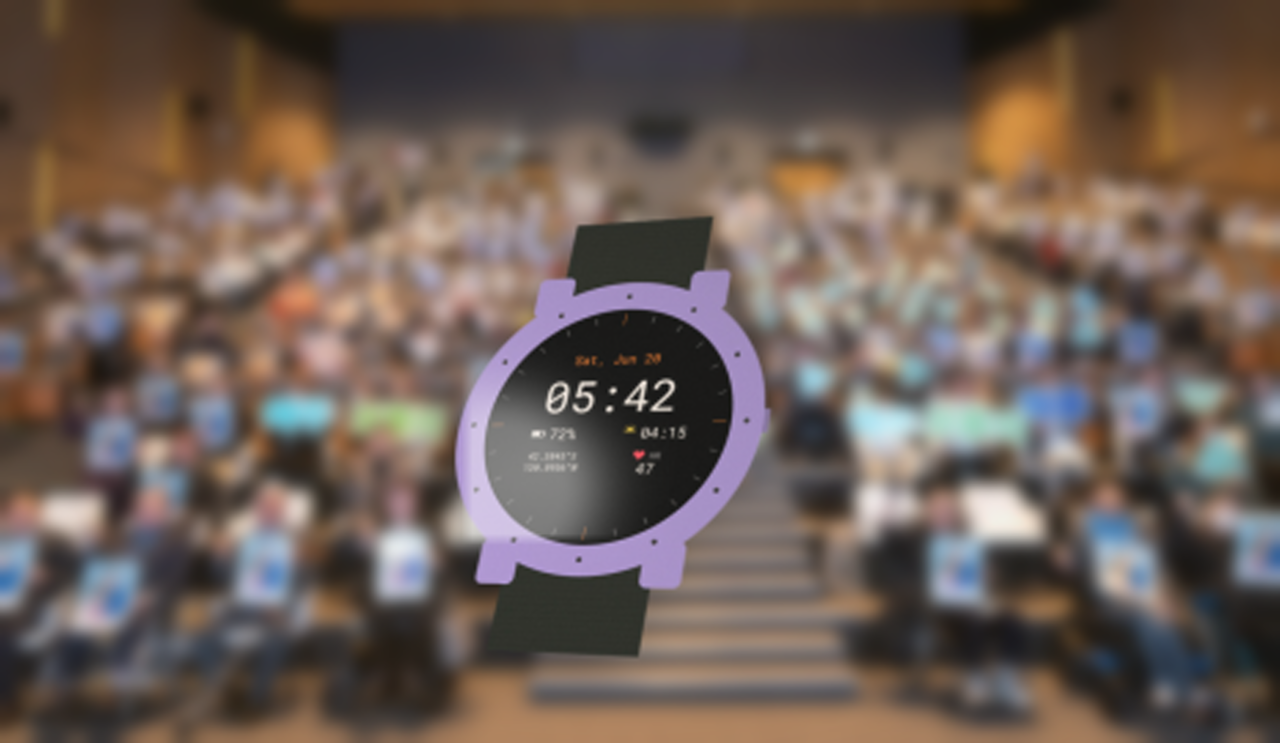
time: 5:42
